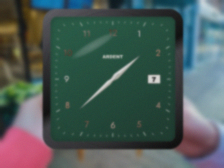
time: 1:38
